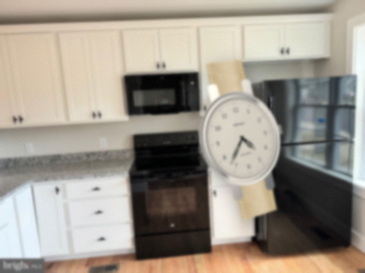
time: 4:37
